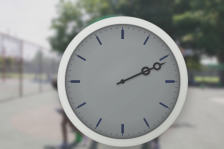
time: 2:11
